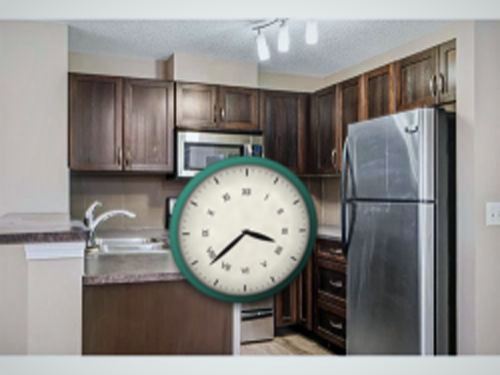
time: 3:38
